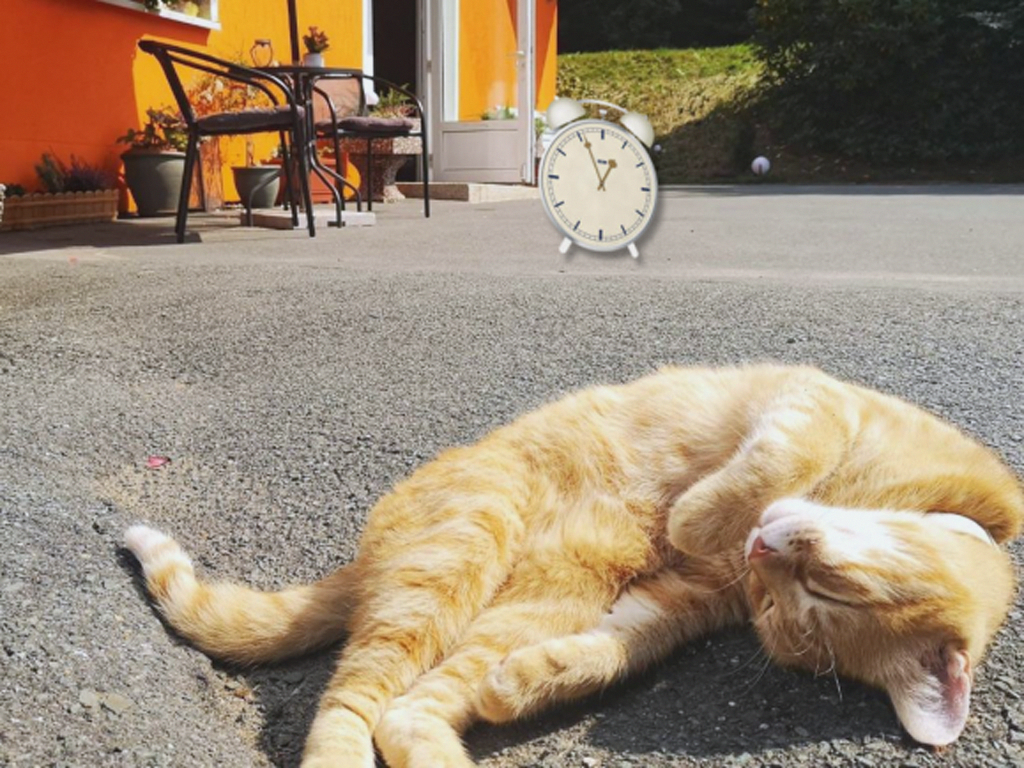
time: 12:56
